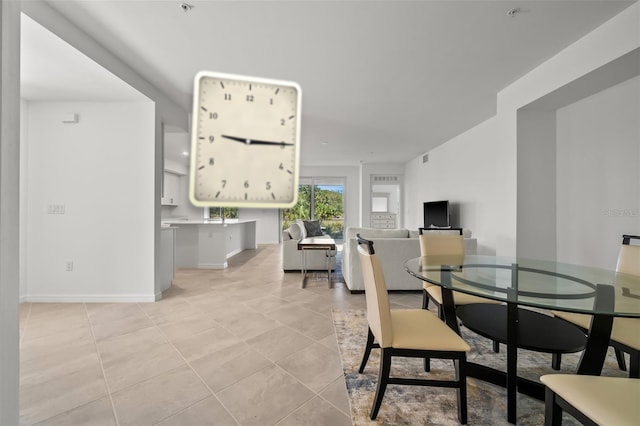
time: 9:15
